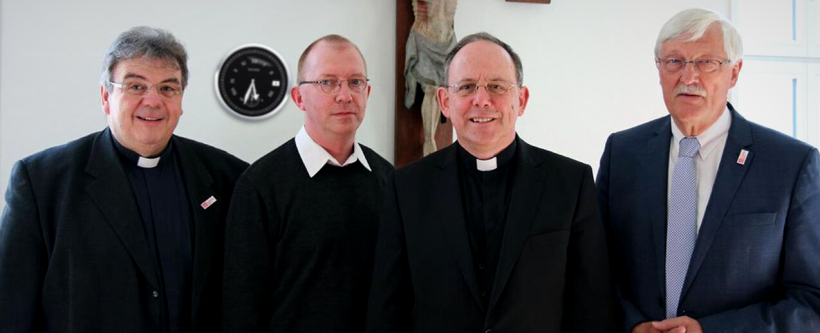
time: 5:33
